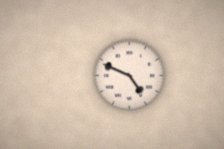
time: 4:49
